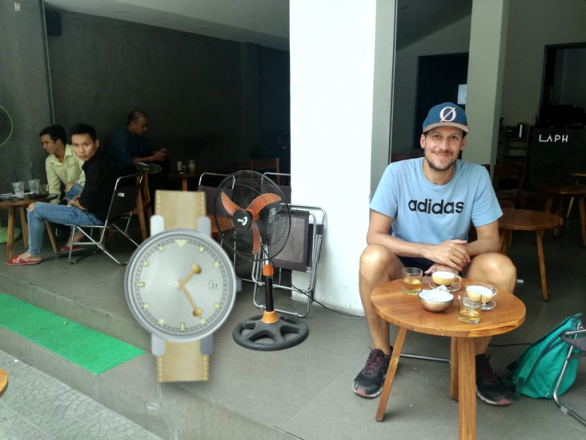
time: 1:25
